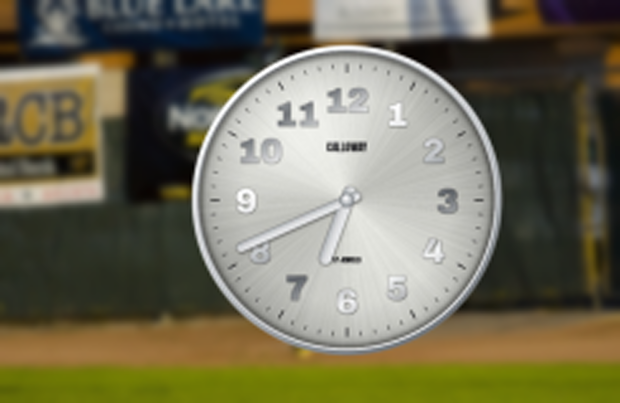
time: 6:41
